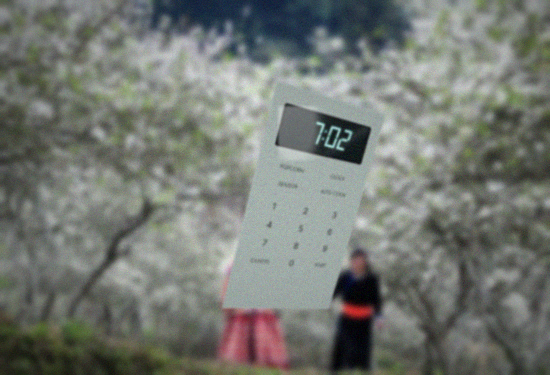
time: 7:02
